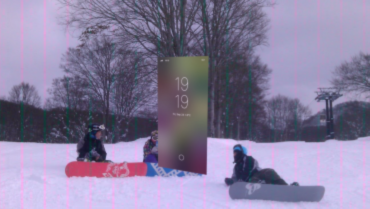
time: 19:19
